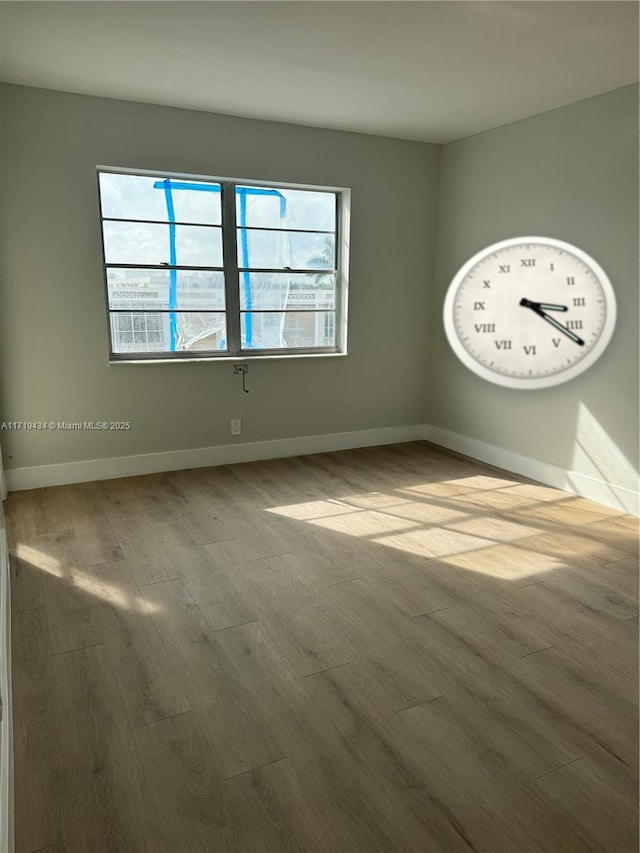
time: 3:22
